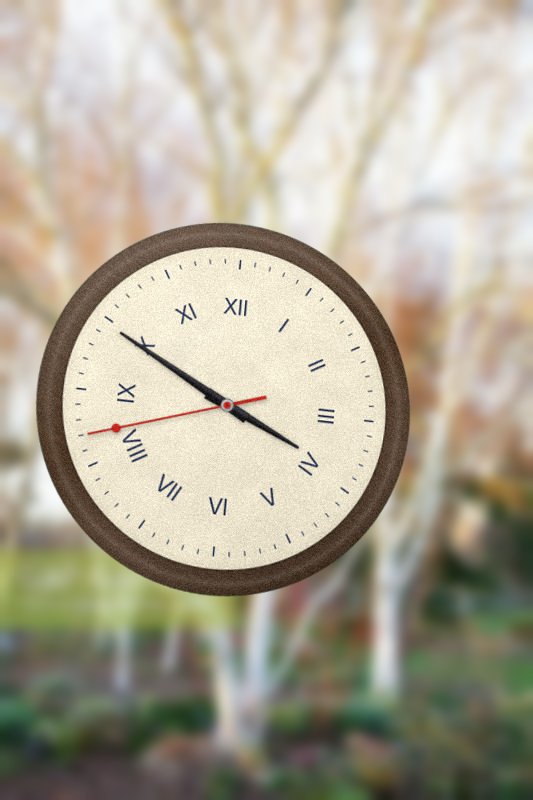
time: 3:49:42
